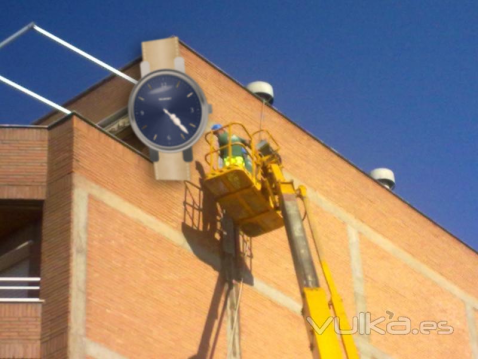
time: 4:23
